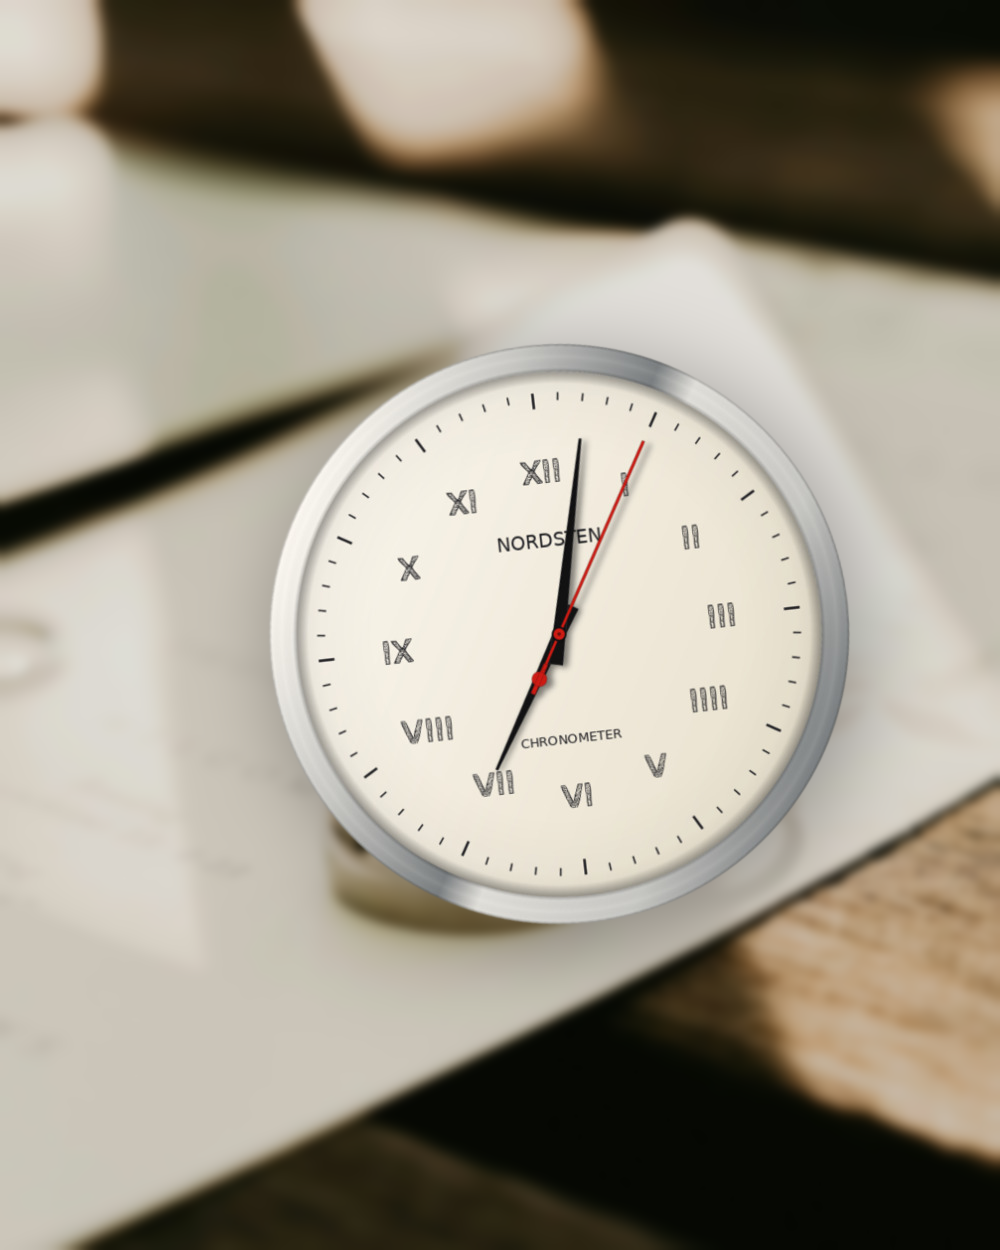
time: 7:02:05
